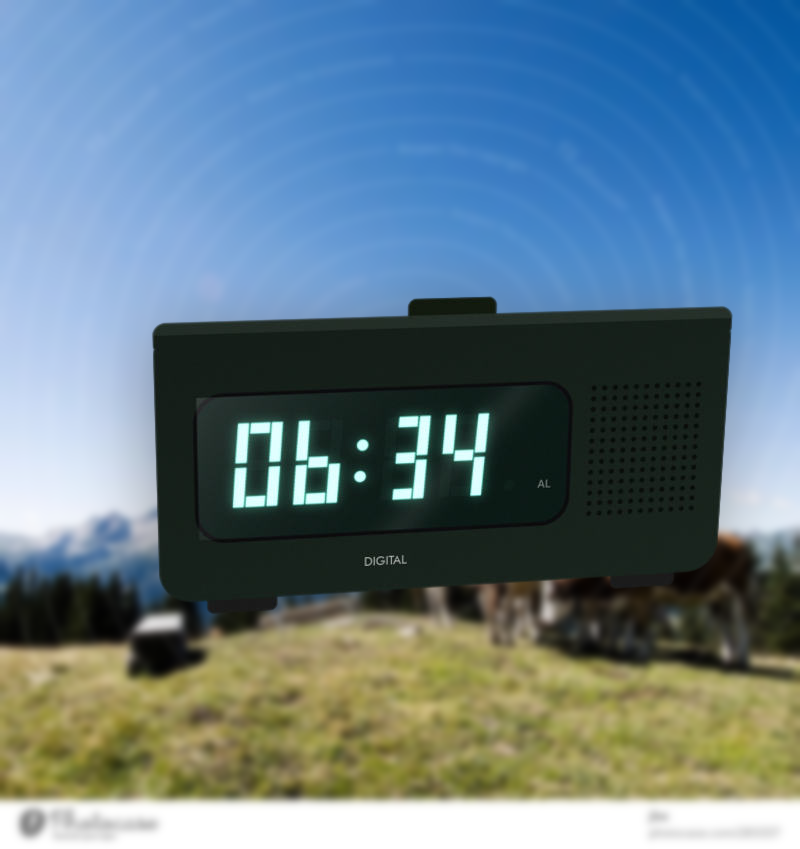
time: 6:34
